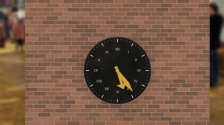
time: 5:24
